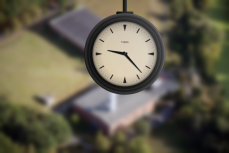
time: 9:23
